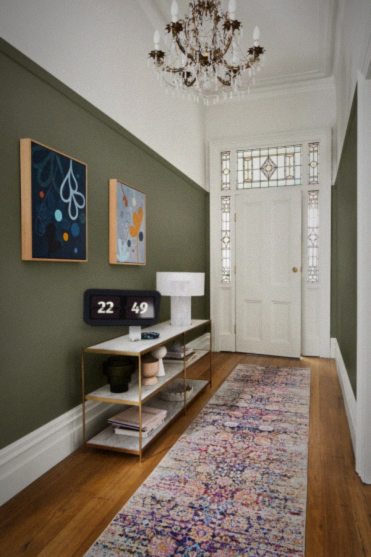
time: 22:49
